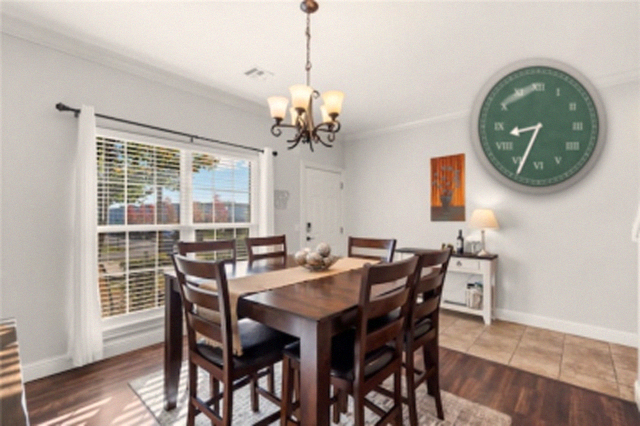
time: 8:34
